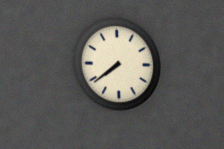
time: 7:39
